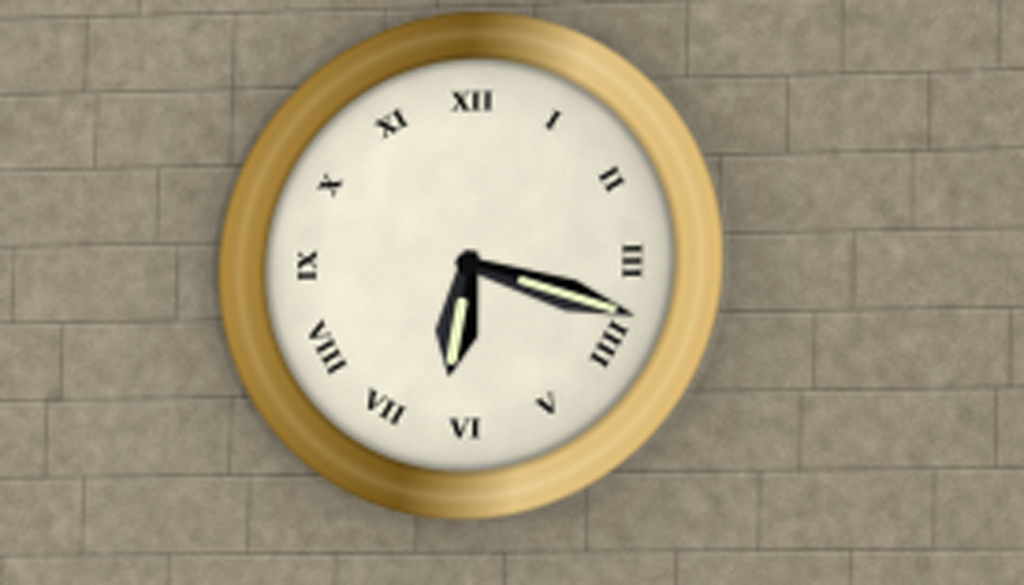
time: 6:18
